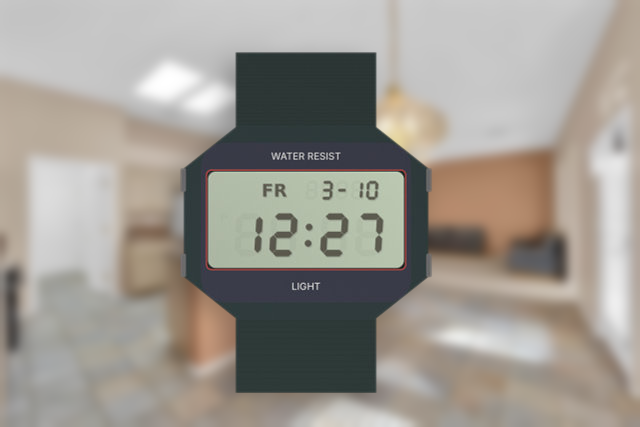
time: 12:27
